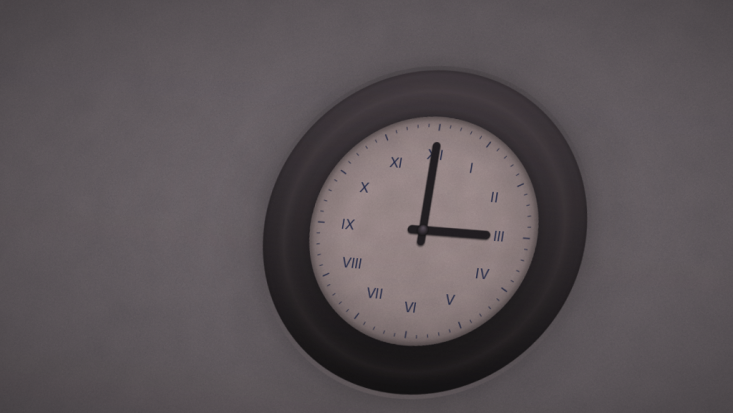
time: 3:00
